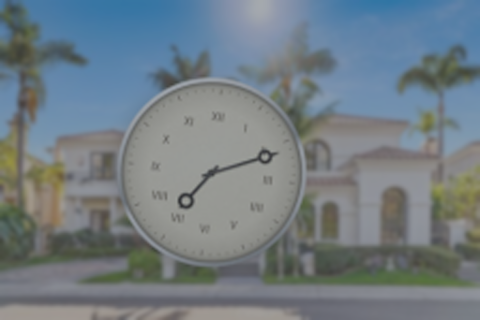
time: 7:11
